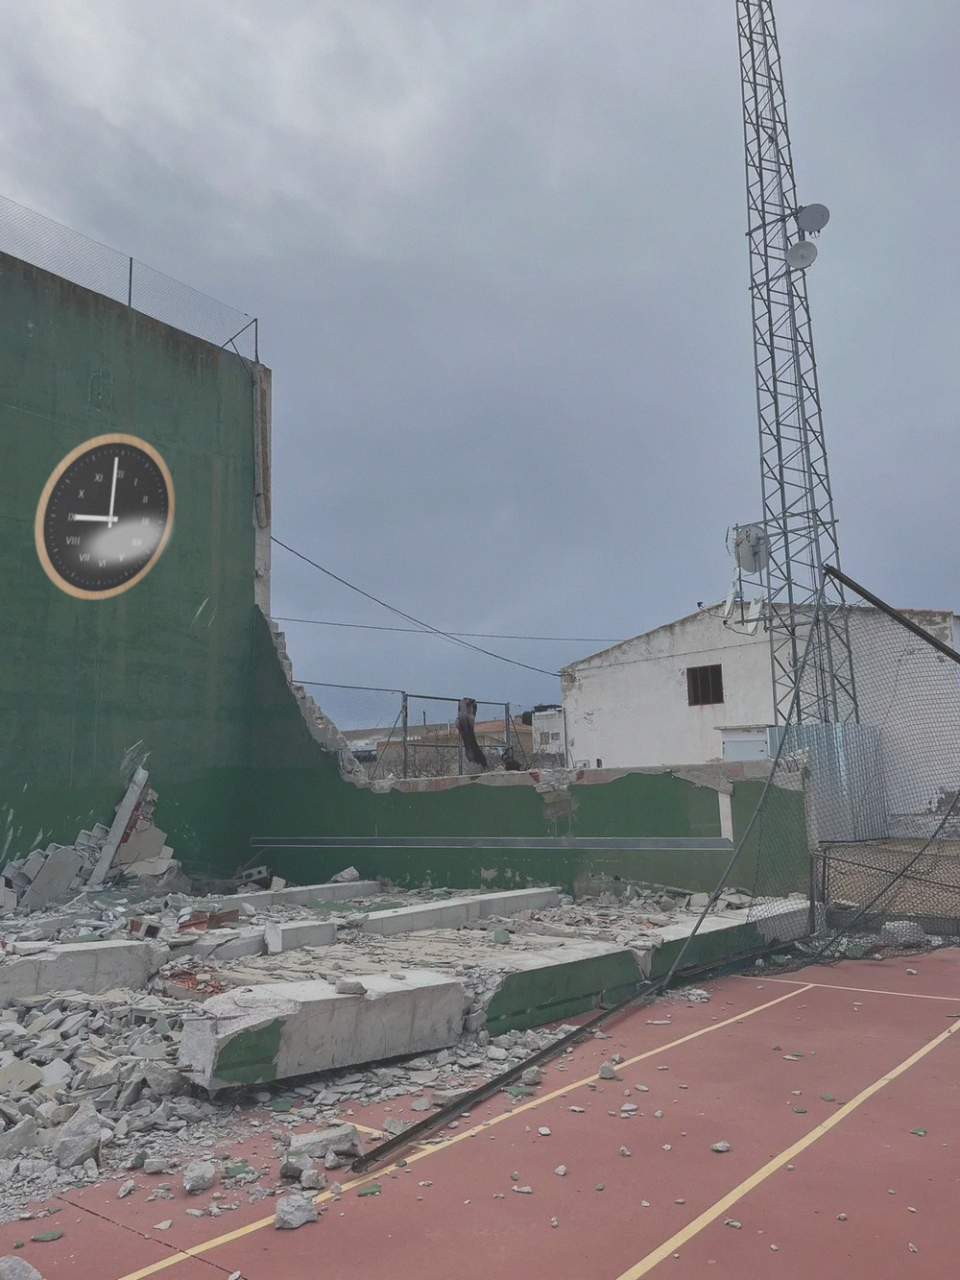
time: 8:59
